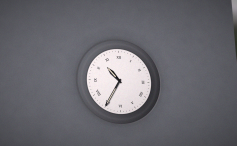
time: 10:35
